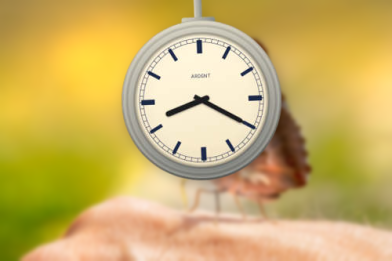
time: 8:20
